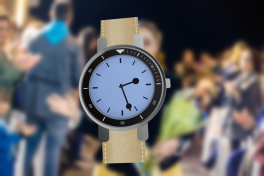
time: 2:27
